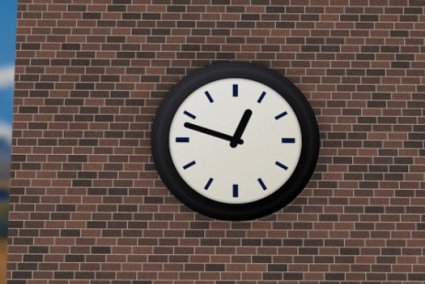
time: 12:48
